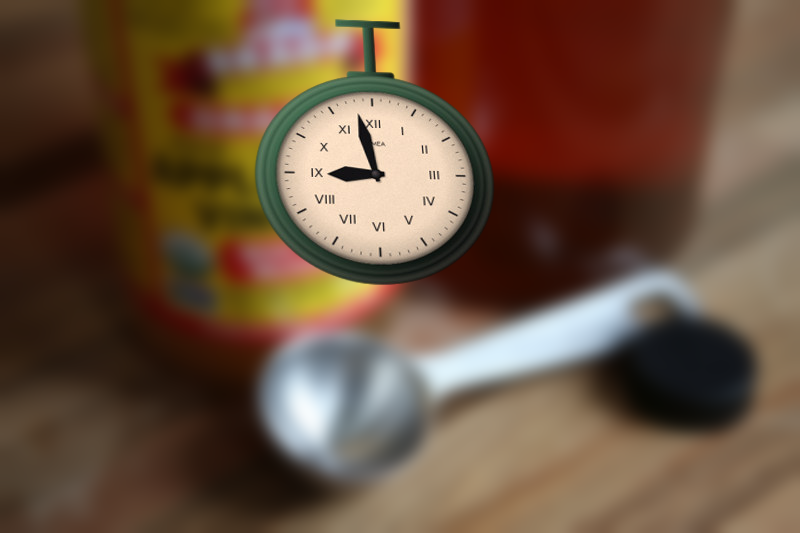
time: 8:58
